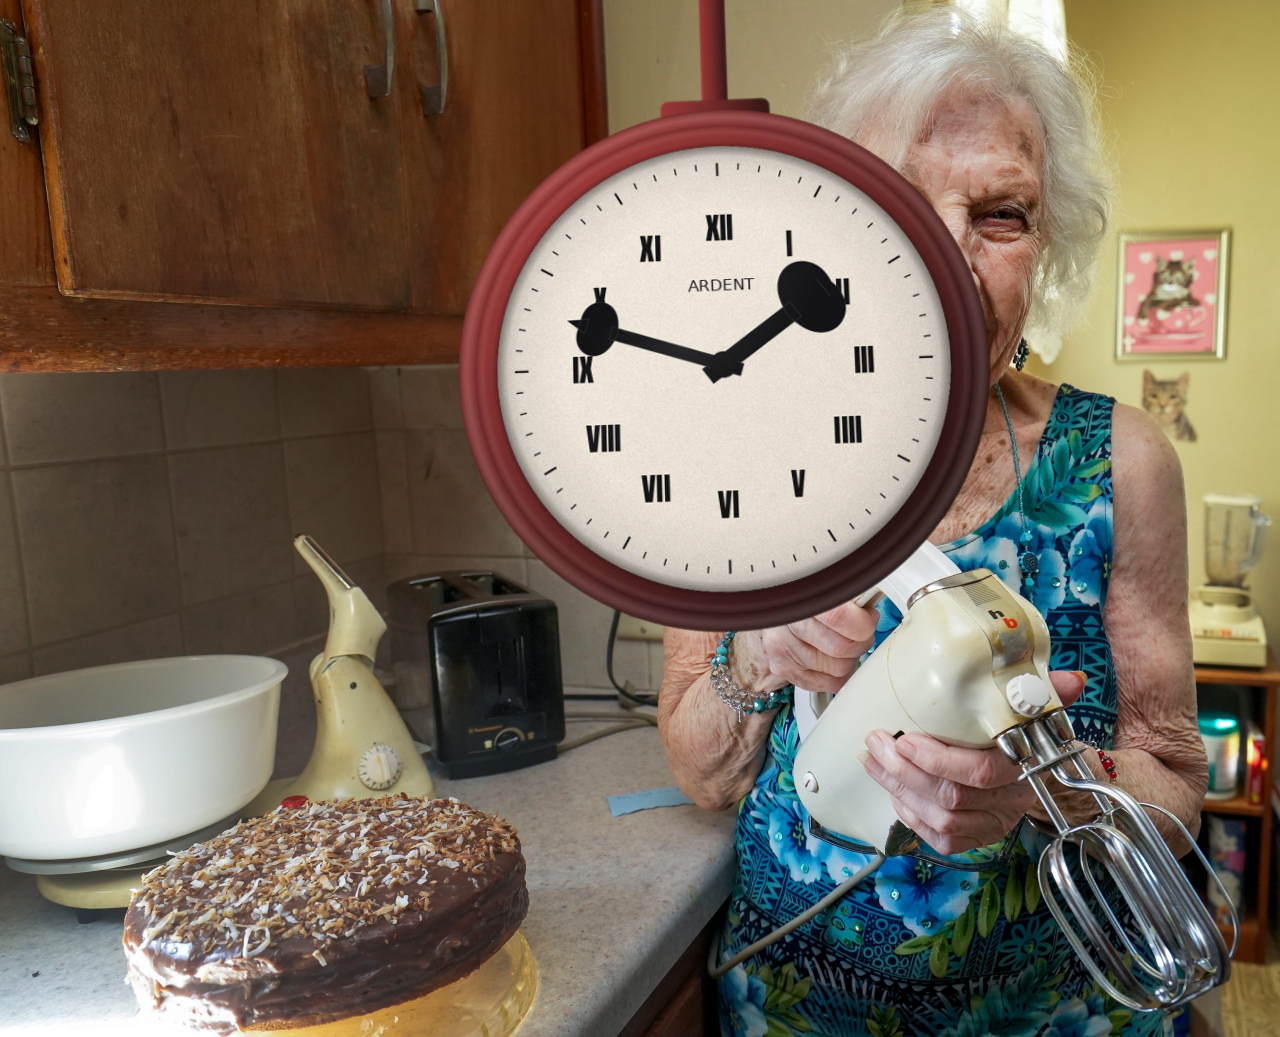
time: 1:48
